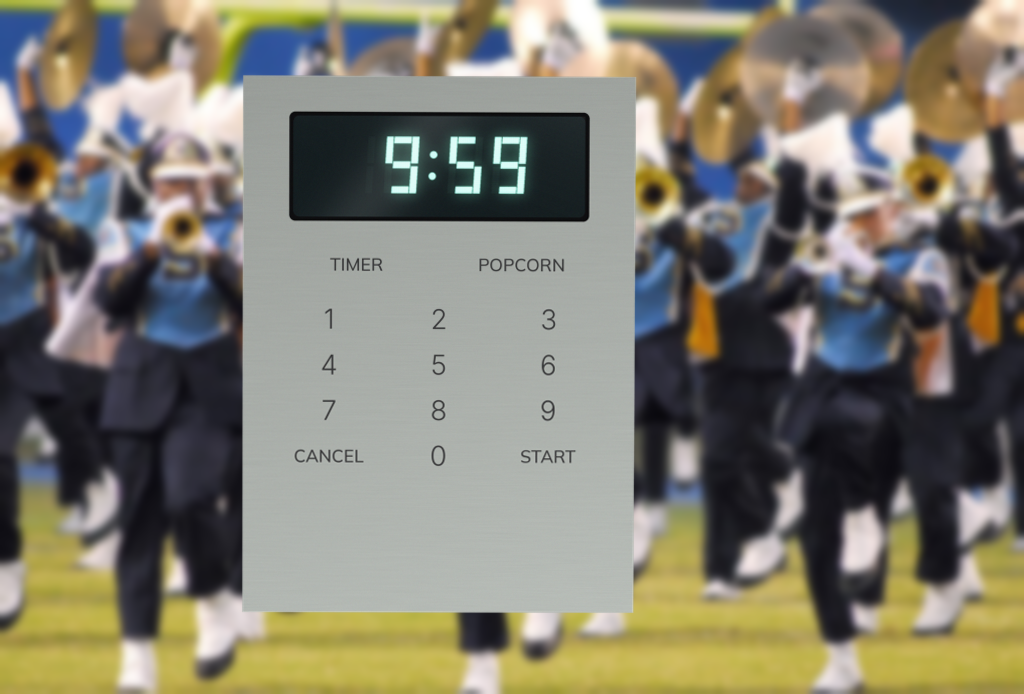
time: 9:59
